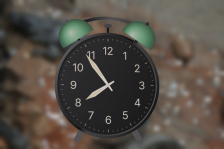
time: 7:54
